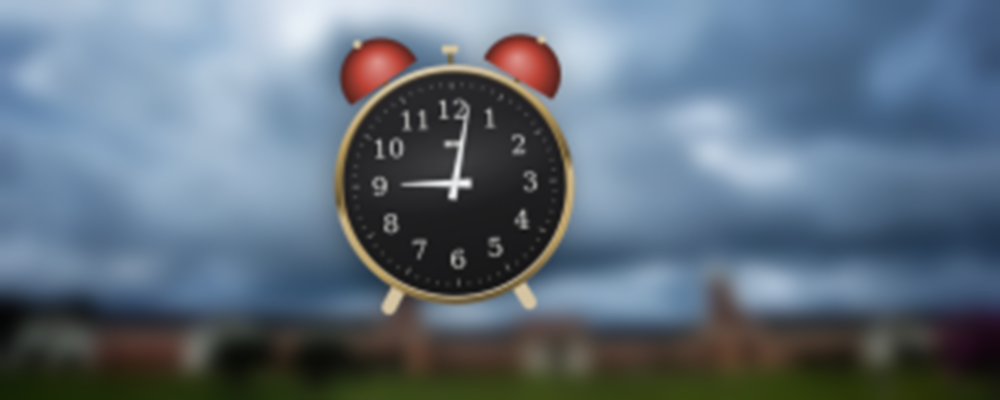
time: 9:02
